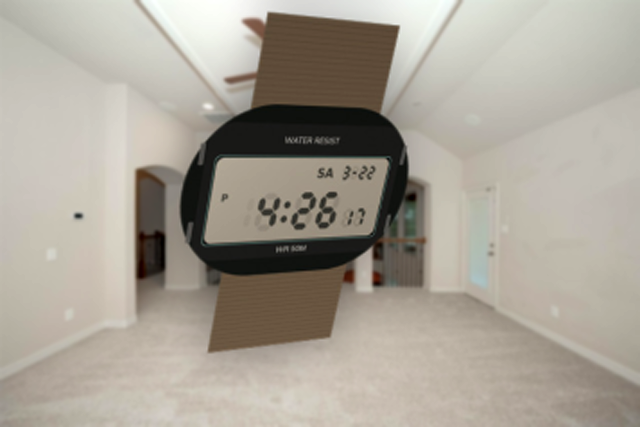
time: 4:26:17
